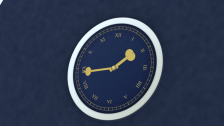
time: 1:44
